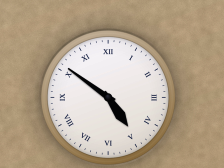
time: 4:51
